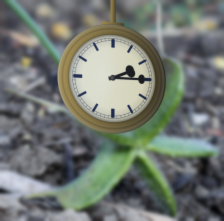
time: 2:15
